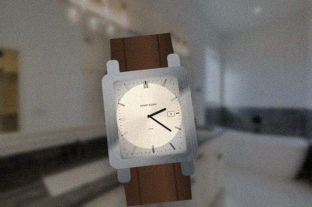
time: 2:22
